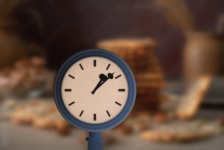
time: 1:08
